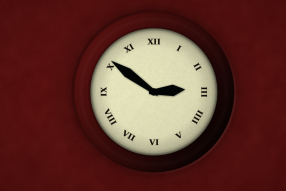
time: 2:51
